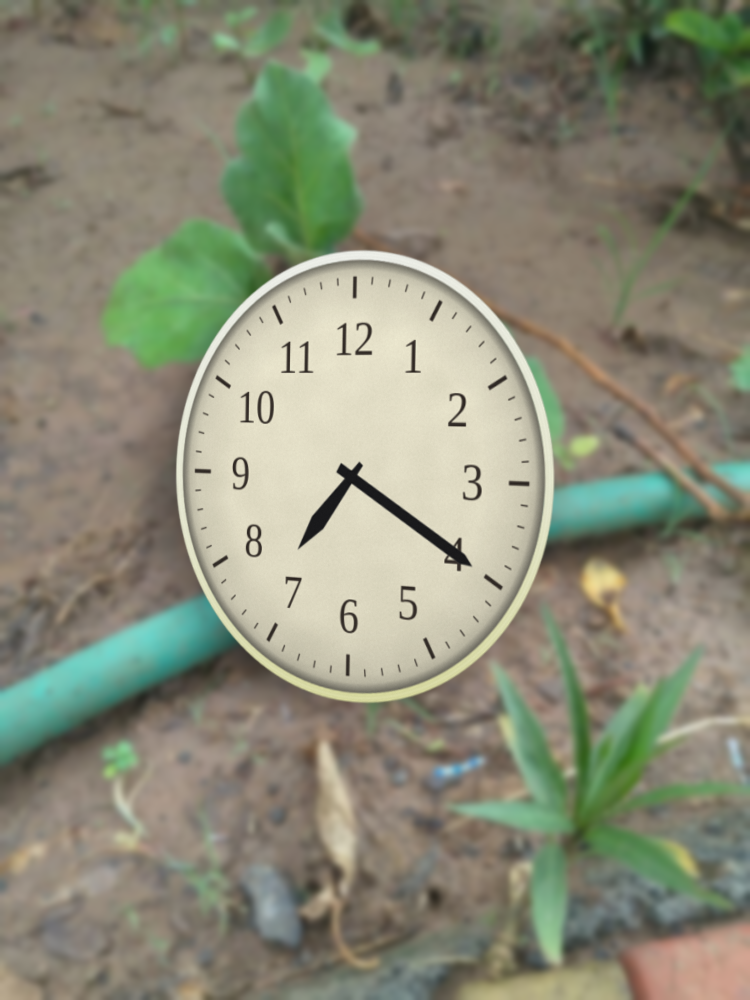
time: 7:20
